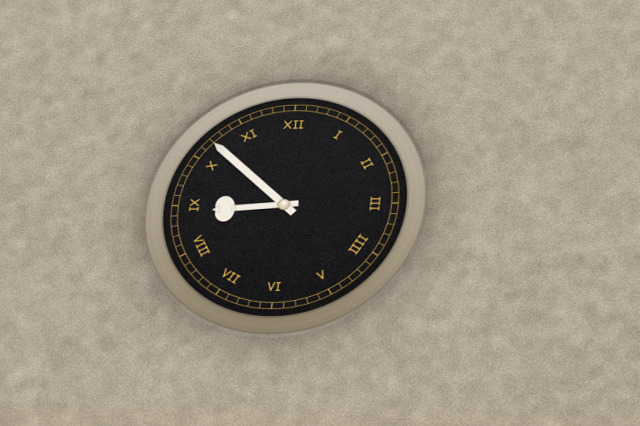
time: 8:52
